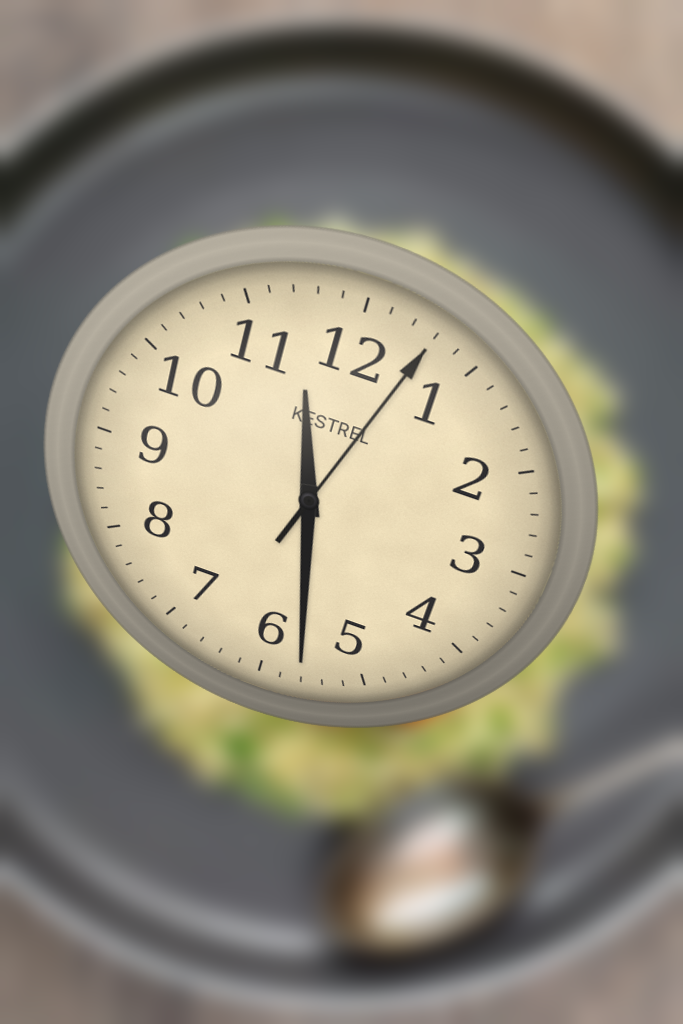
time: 11:28:03
